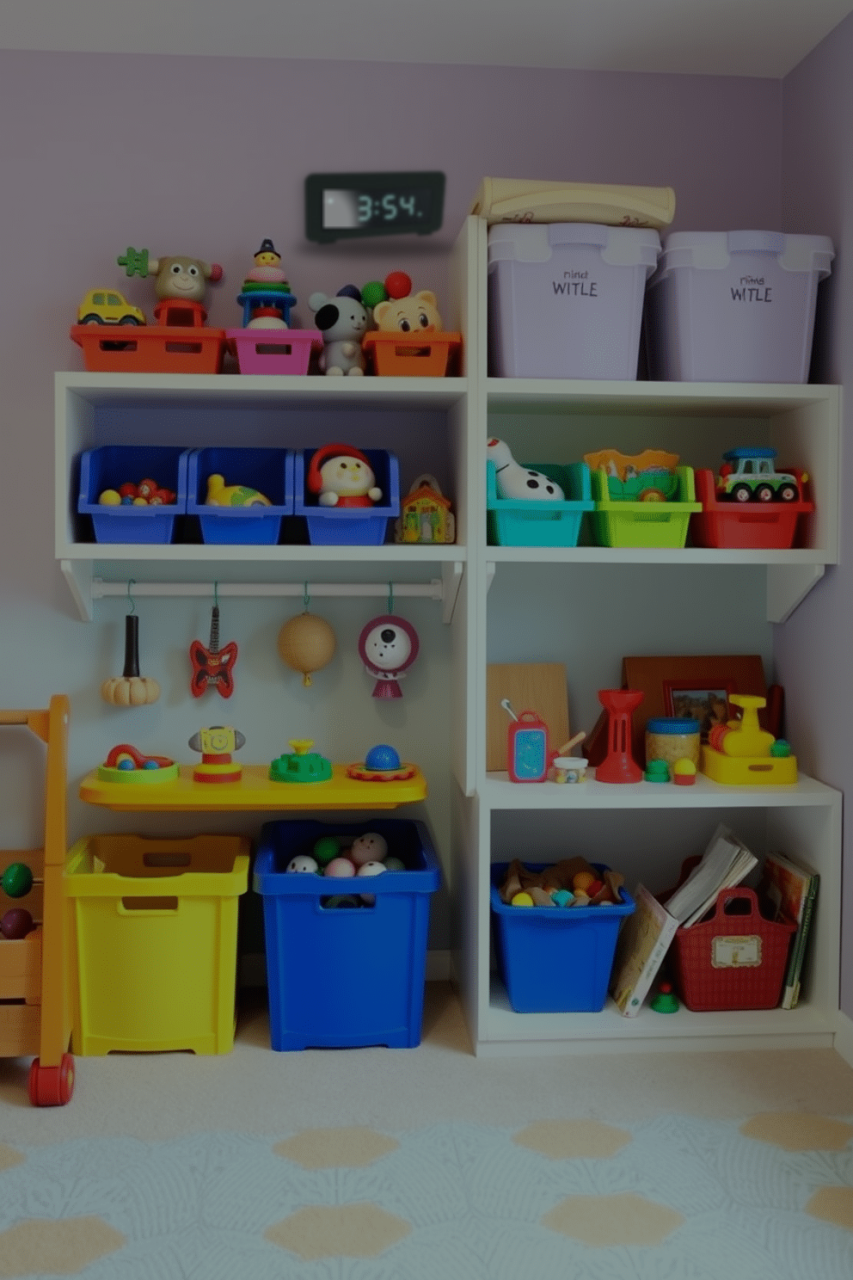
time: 3:54
